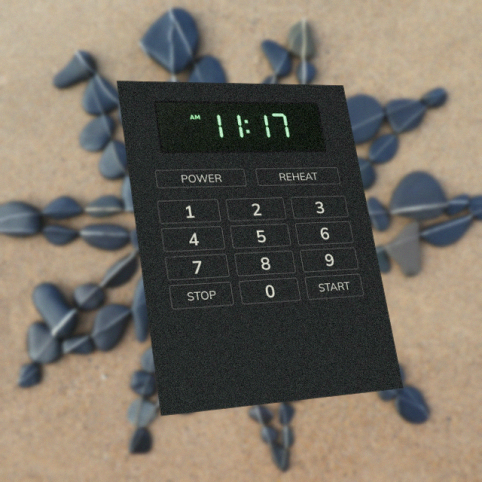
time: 11:17
